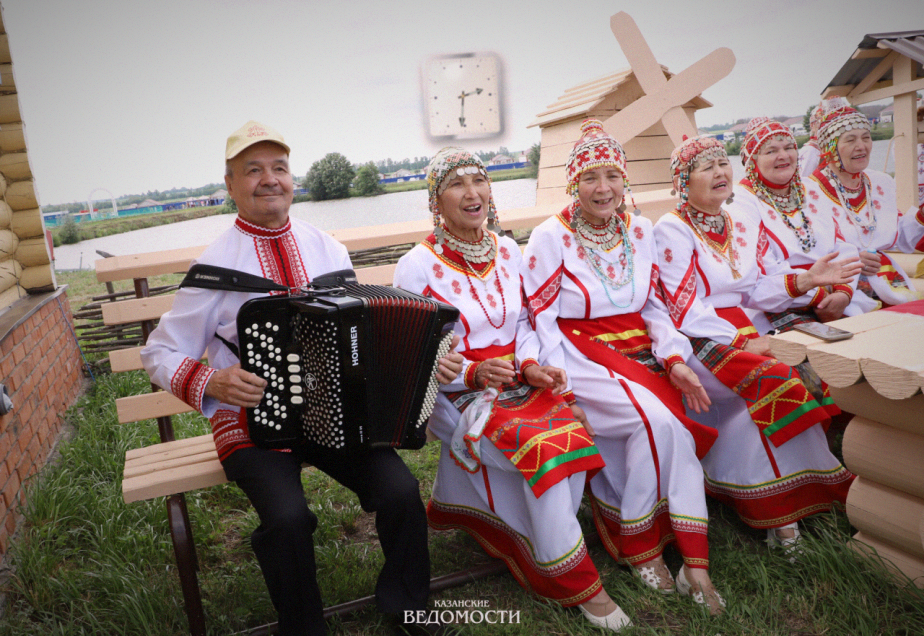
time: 2:31
